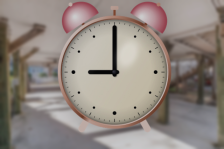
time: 9:00
